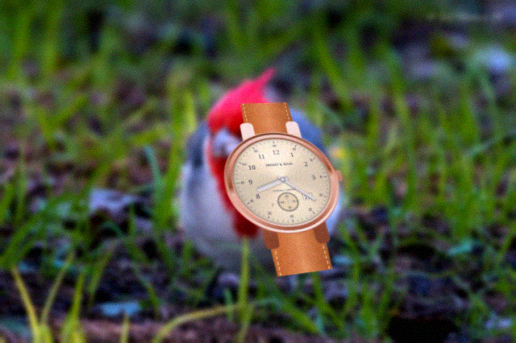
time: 8:22
